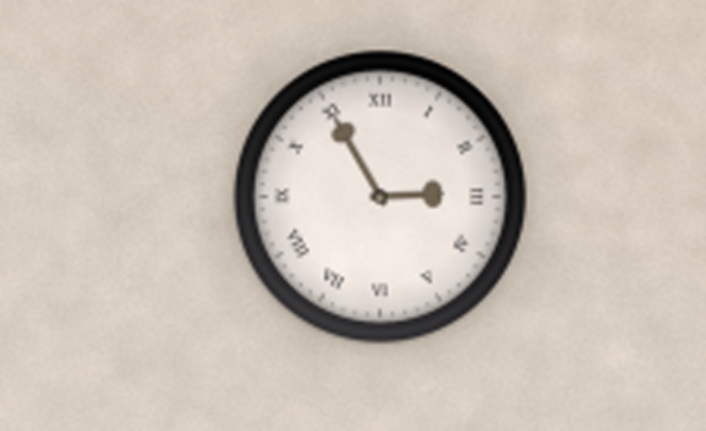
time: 2:55
